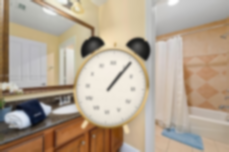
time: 1:06
